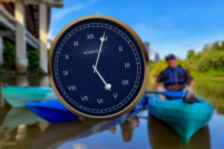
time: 5:04
